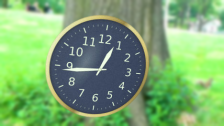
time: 12:44
